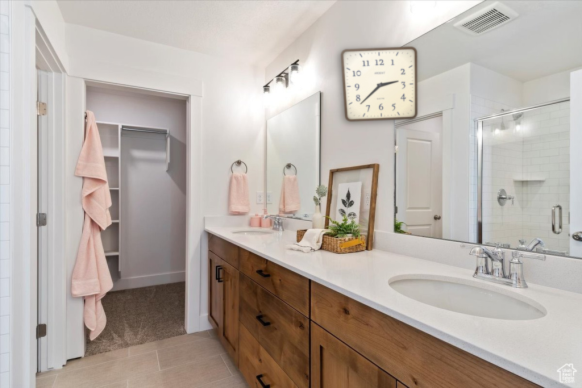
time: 2:38
